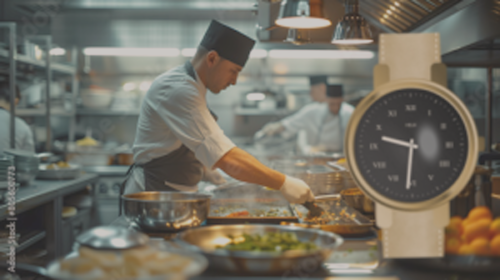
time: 9:31
